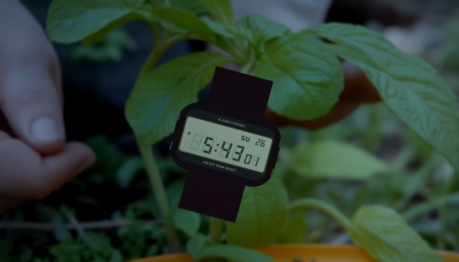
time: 5:43:01
